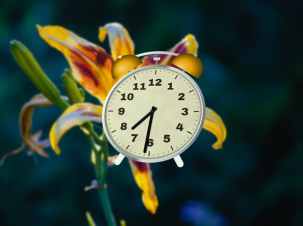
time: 7:31
